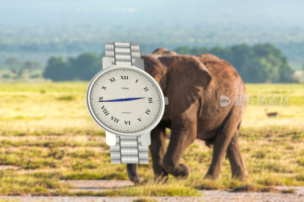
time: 2:44
